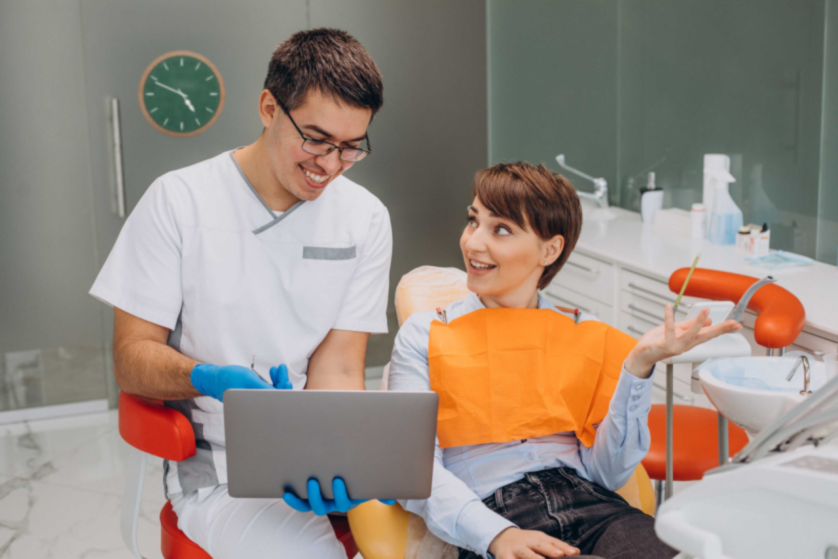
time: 4:49
